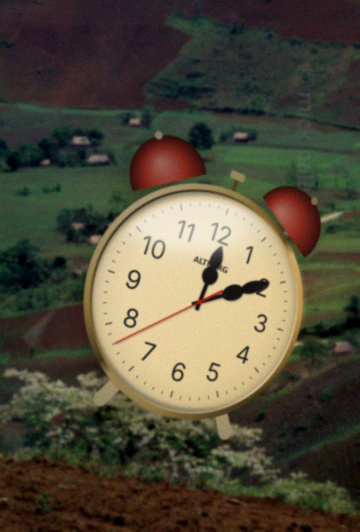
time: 12:09:38
